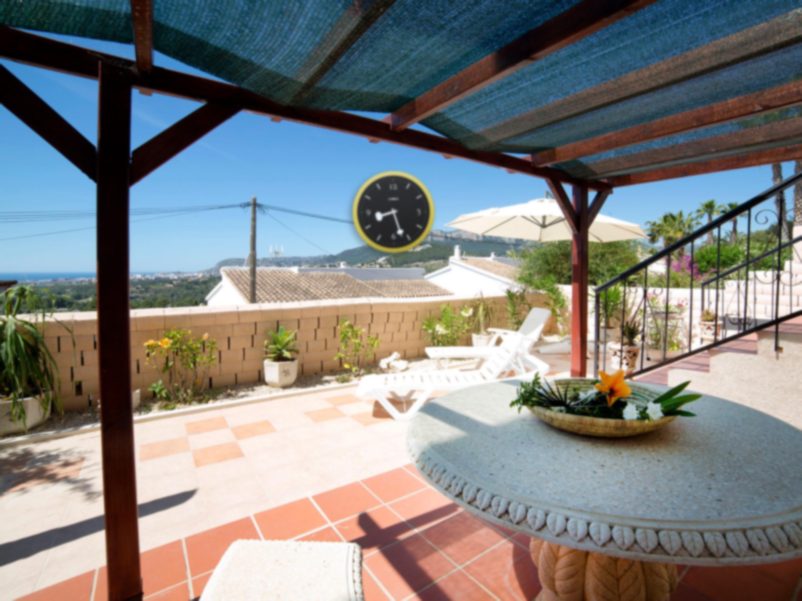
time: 8:27
